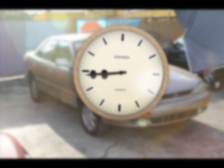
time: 8:44
